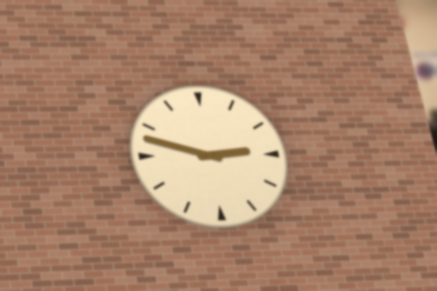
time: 2:48
